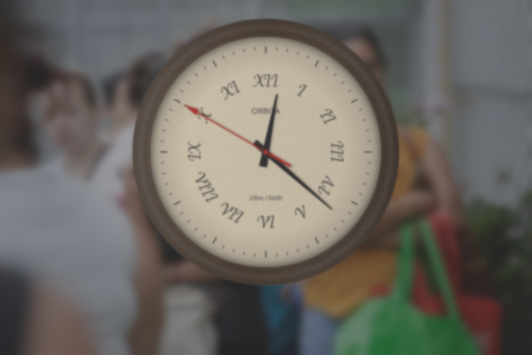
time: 12:21:50
